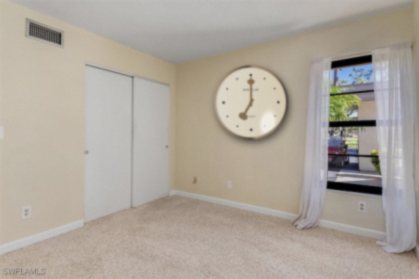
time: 7:00
